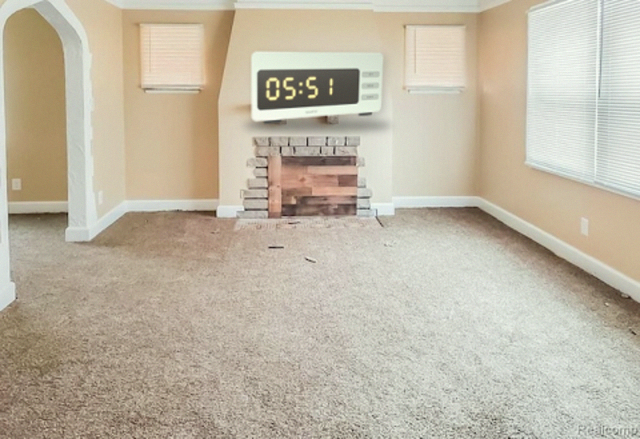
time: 5:51
